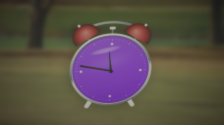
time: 11:47
